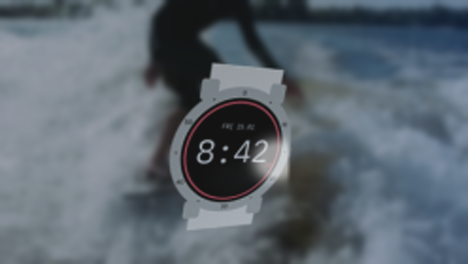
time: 8:42
